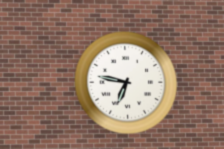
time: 6:47
